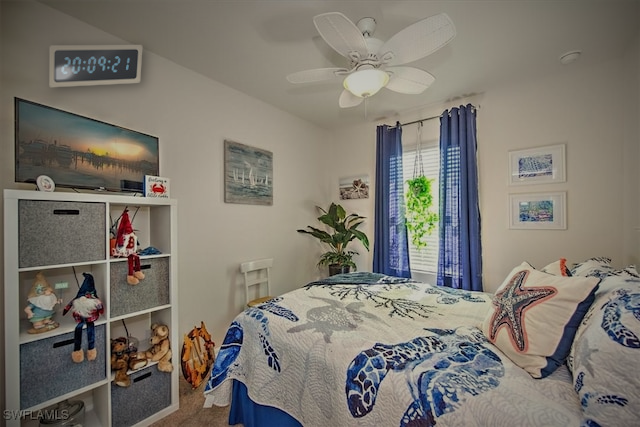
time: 20:09:21
